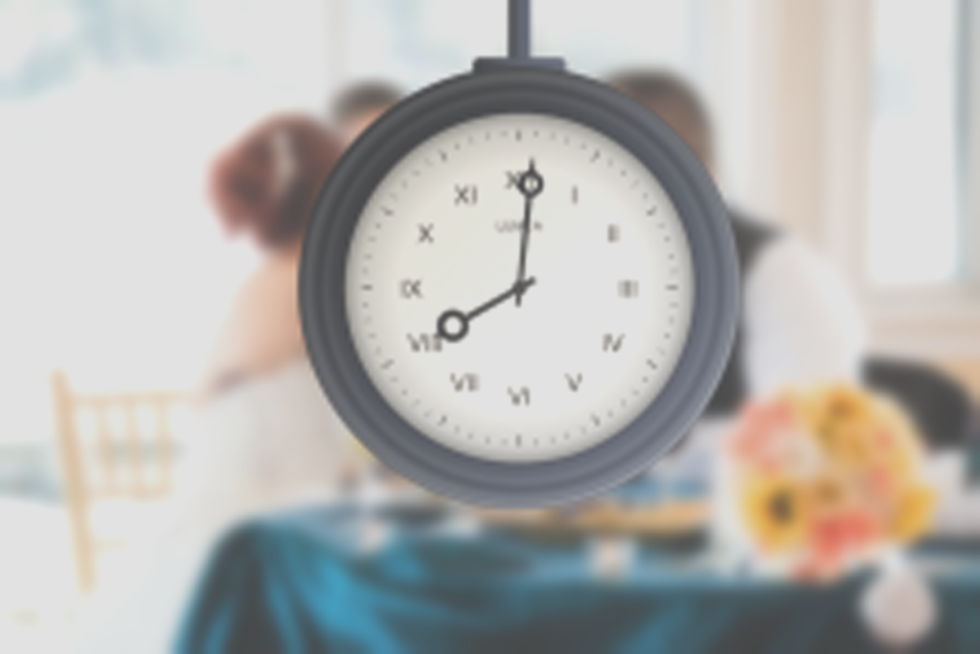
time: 8:01
